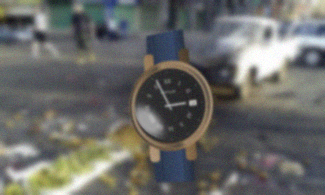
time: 2:56
